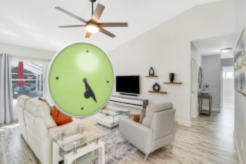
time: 5:24
